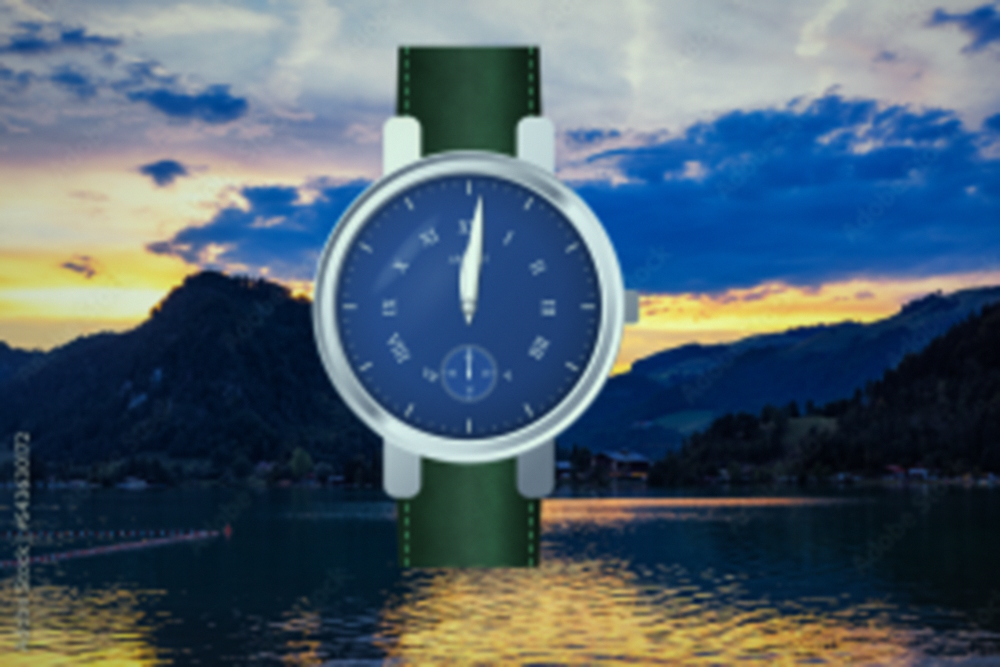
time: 12:01
